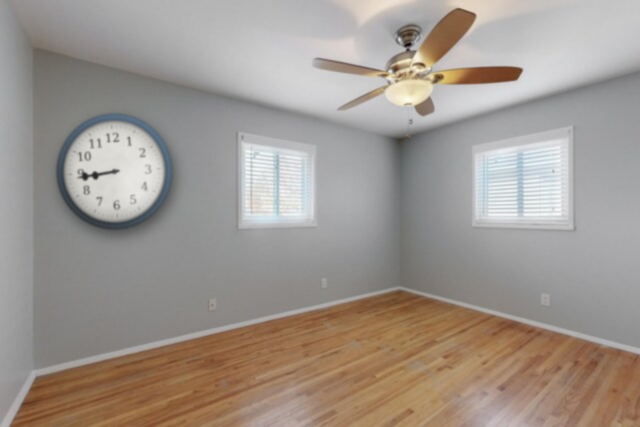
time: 8:44
